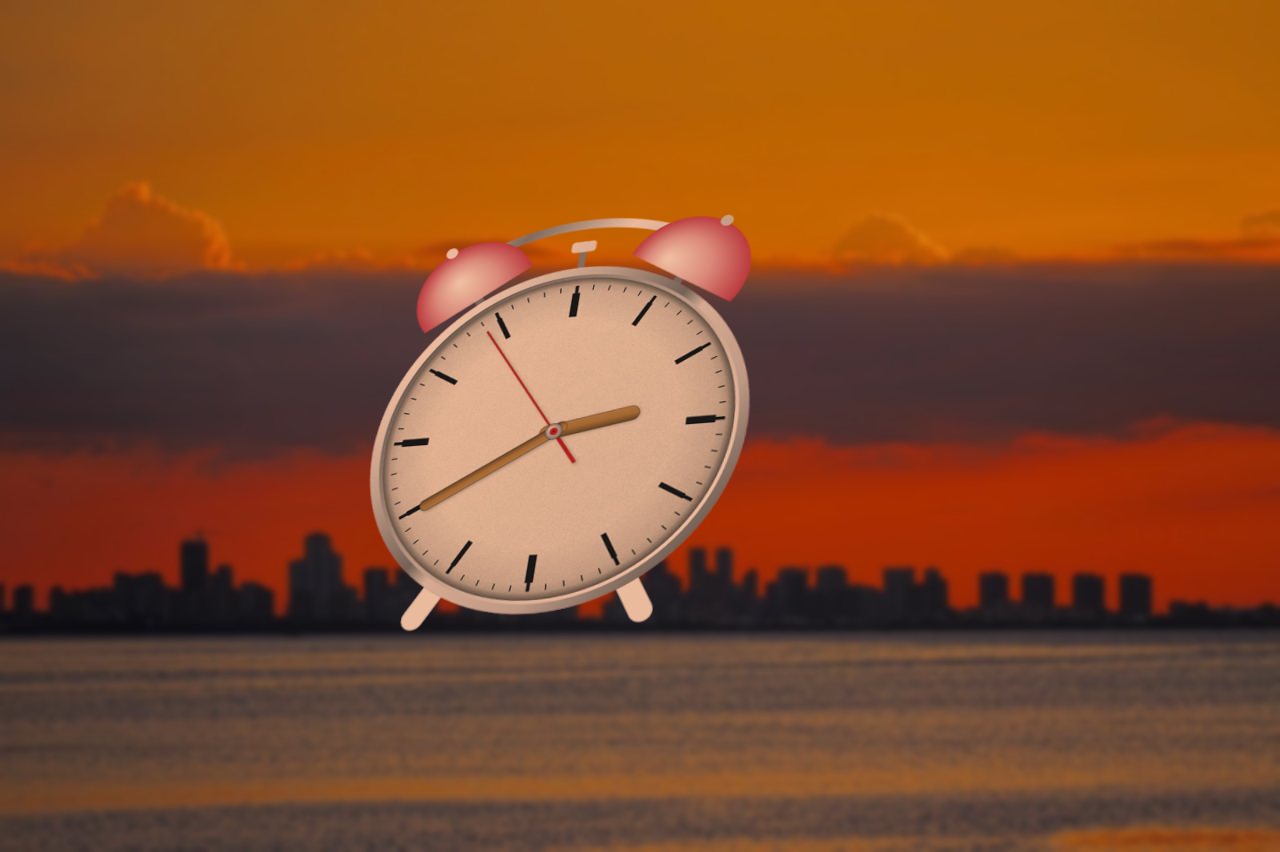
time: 2:39:54
